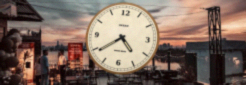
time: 4:39
